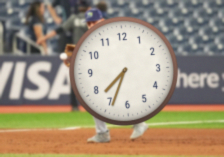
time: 7:34
